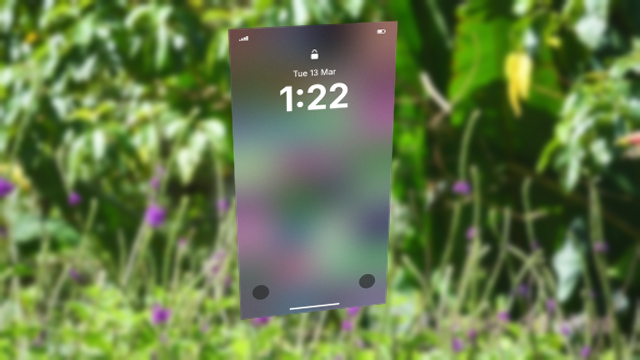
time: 1:22
